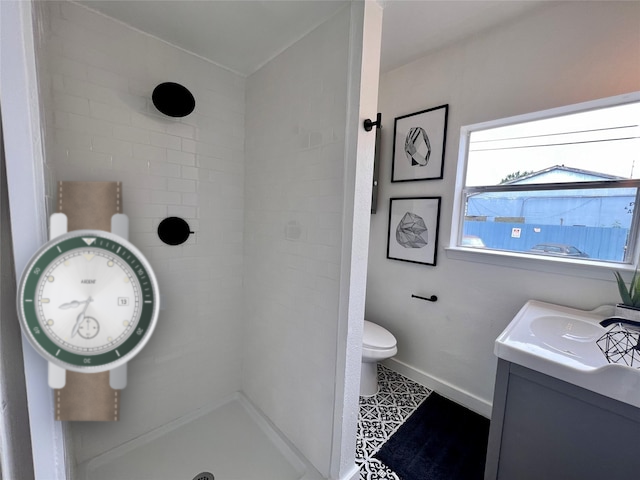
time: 8:34
